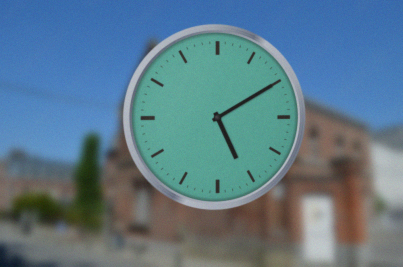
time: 5:10
